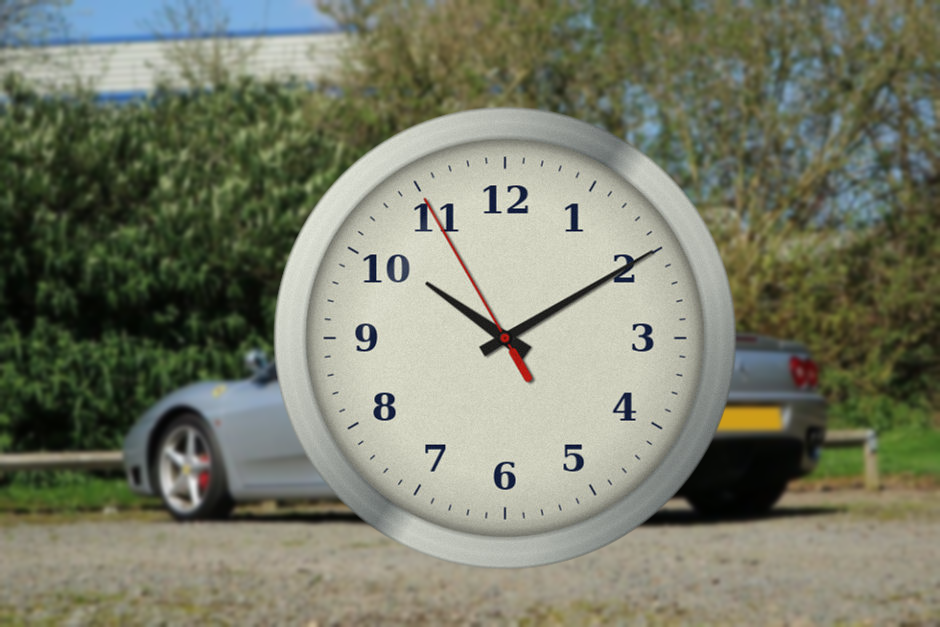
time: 10:09:55
